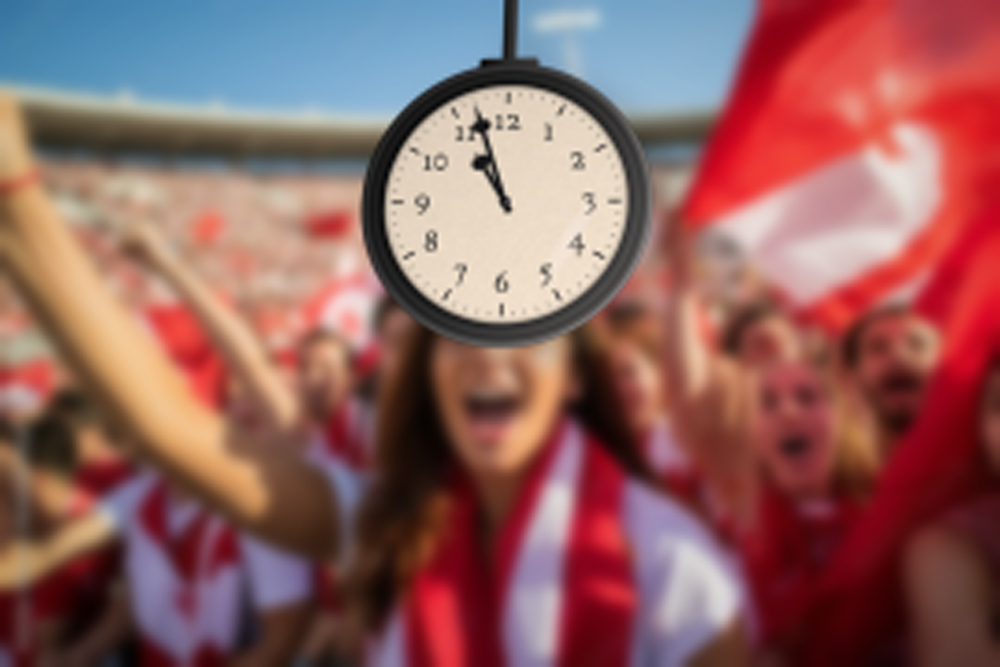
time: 10:57
